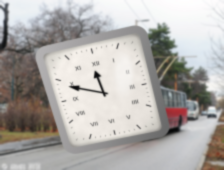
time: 11:49
